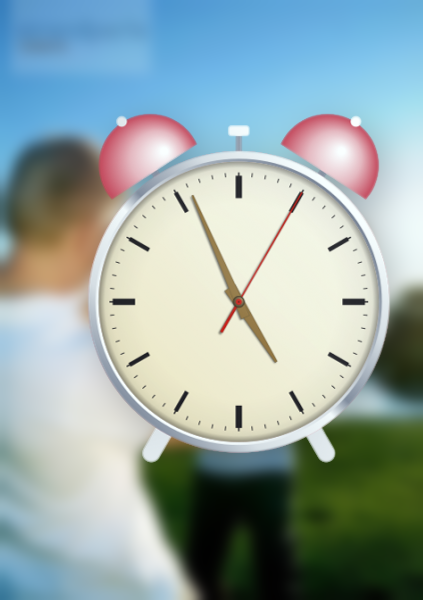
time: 4:56:05
